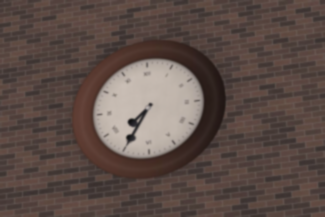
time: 7:35
